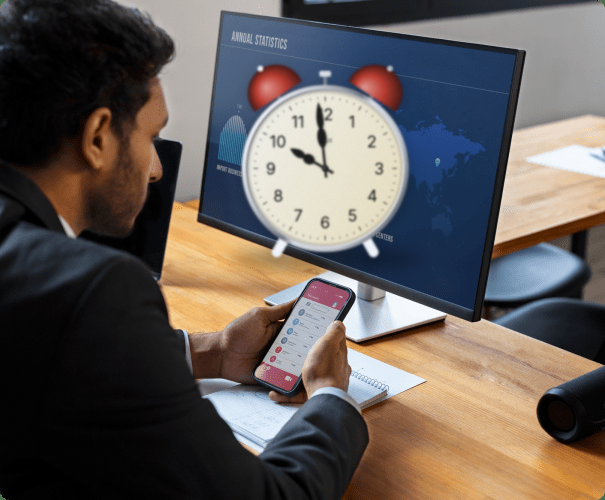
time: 9:59
